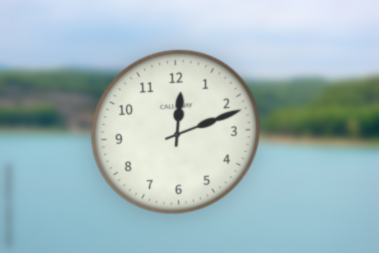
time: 12:12
